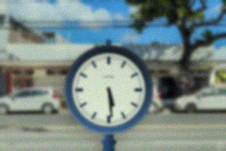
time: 5:29
